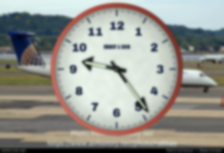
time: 9:24
